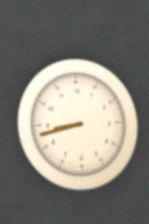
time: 8:43
